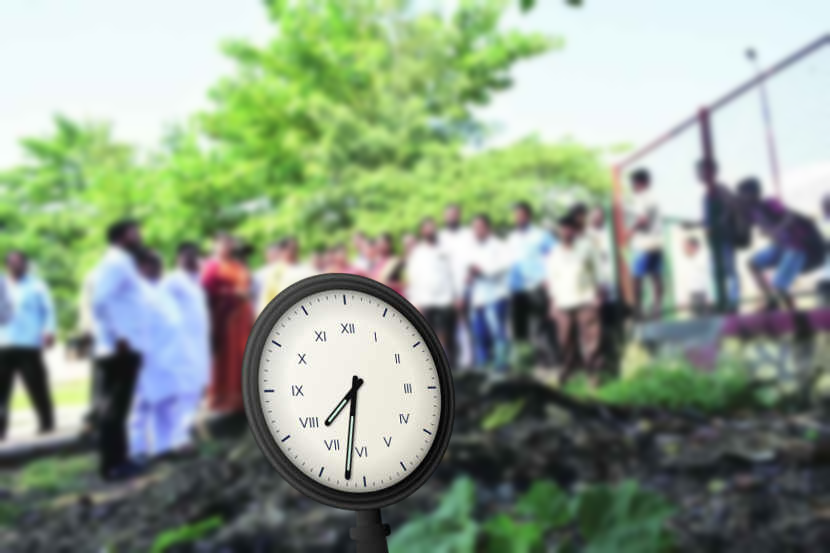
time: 7:32
